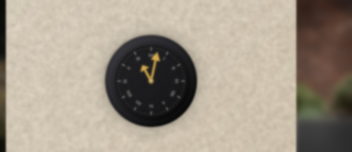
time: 11:02
